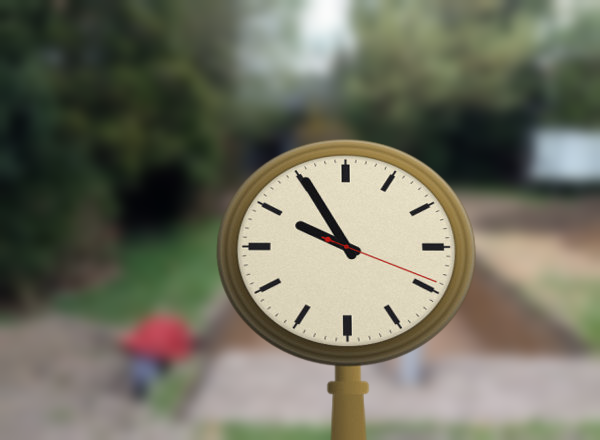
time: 9:55:19
